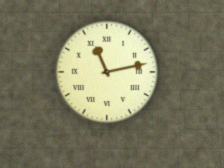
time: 11:13
